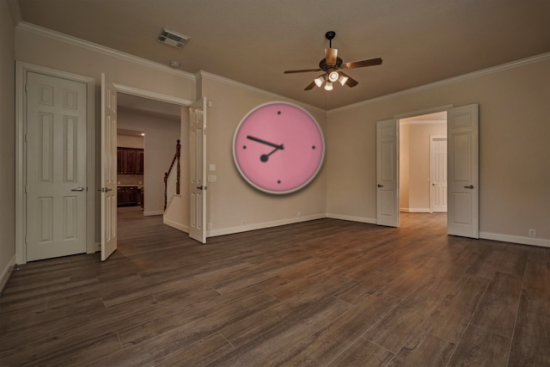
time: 7:48
